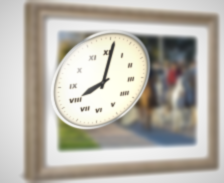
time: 8:01
